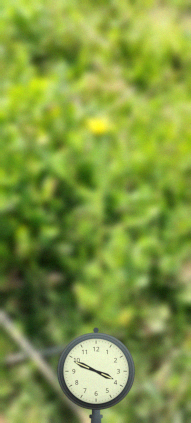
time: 3:49
